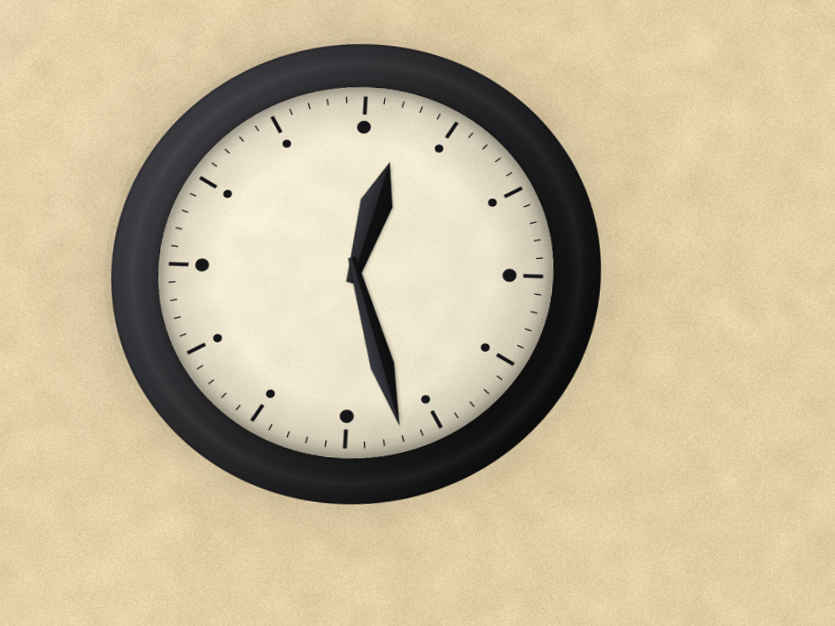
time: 12:27
